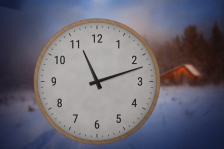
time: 11:12
